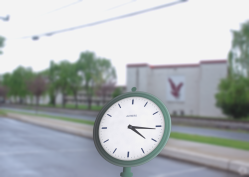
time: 4:16
